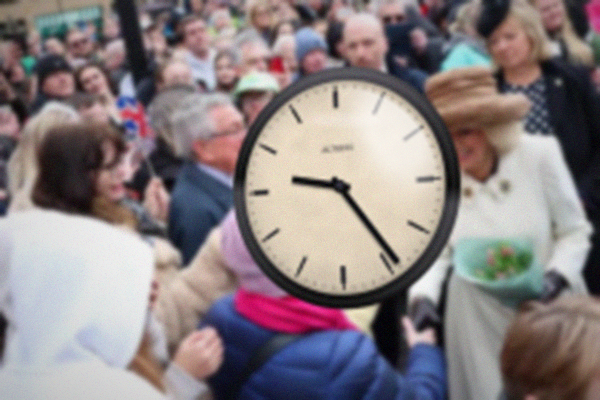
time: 9:24
